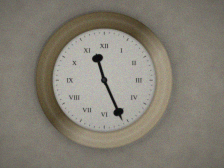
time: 11:26
